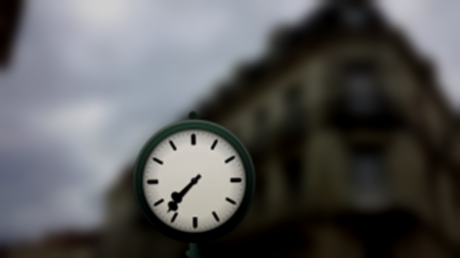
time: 7:37
